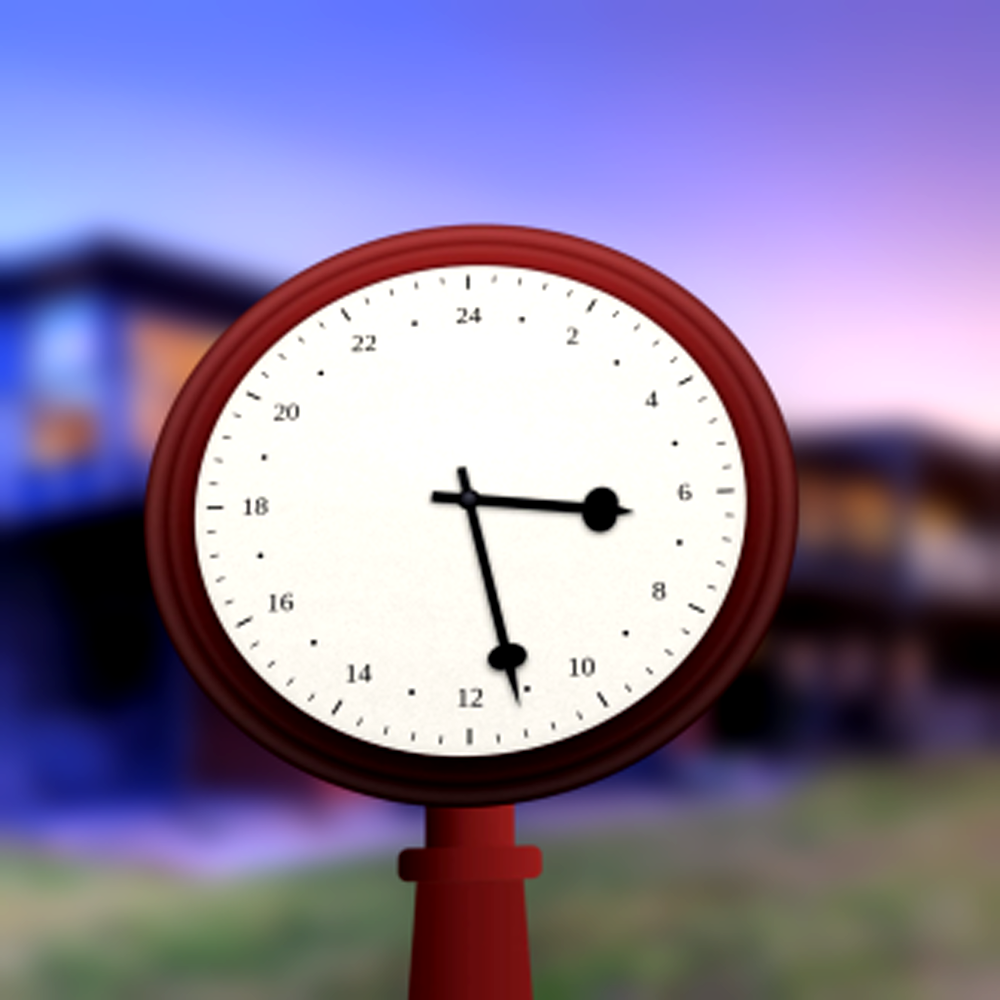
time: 6:28
